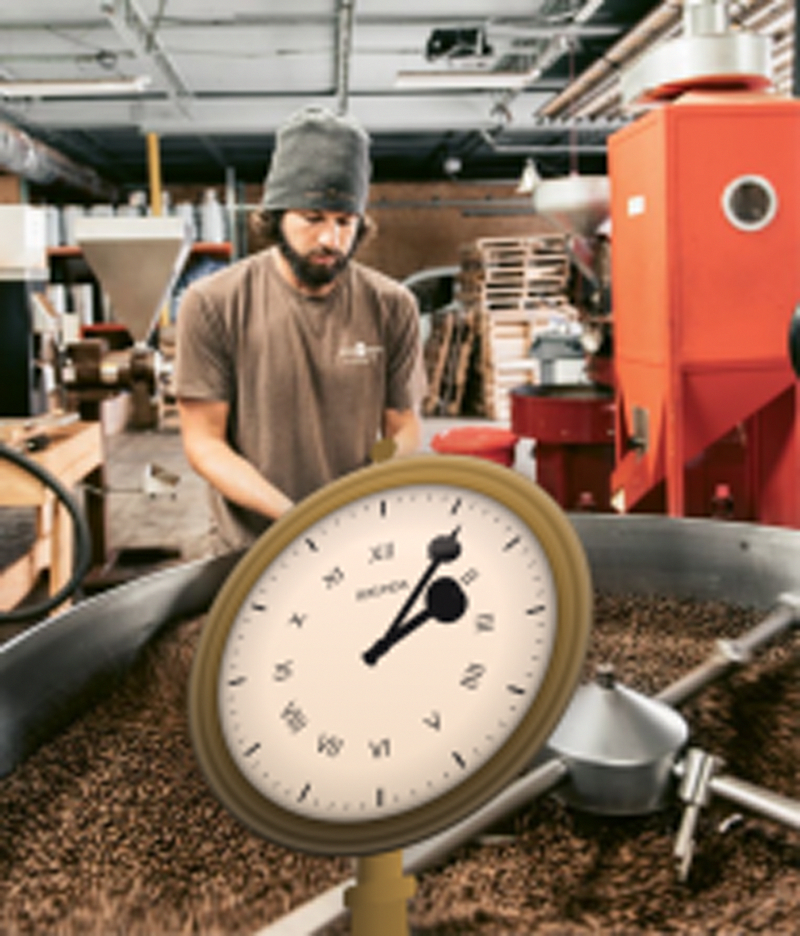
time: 2:06
